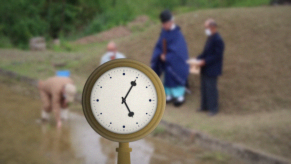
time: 5:05
